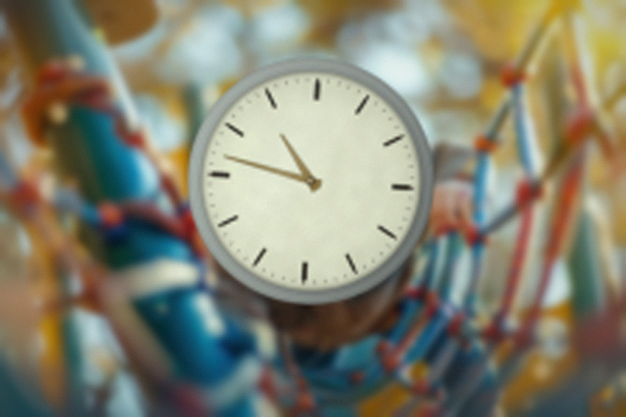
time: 10:47
